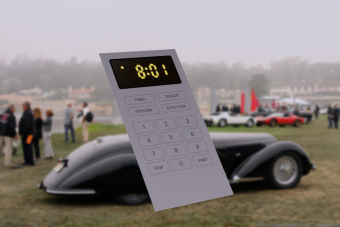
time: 8:01
